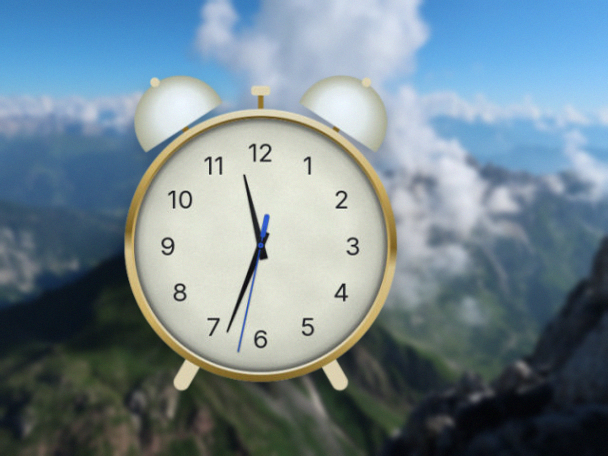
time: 11:33:32
